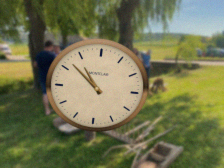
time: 10:52
